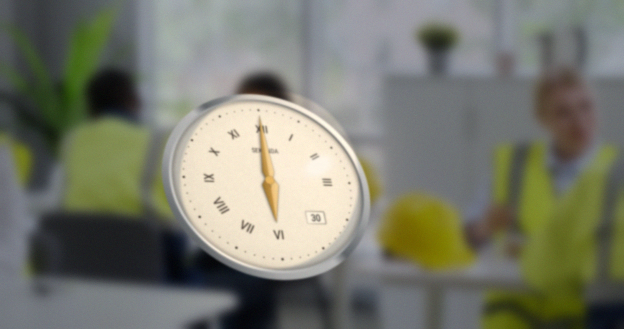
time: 6:00
